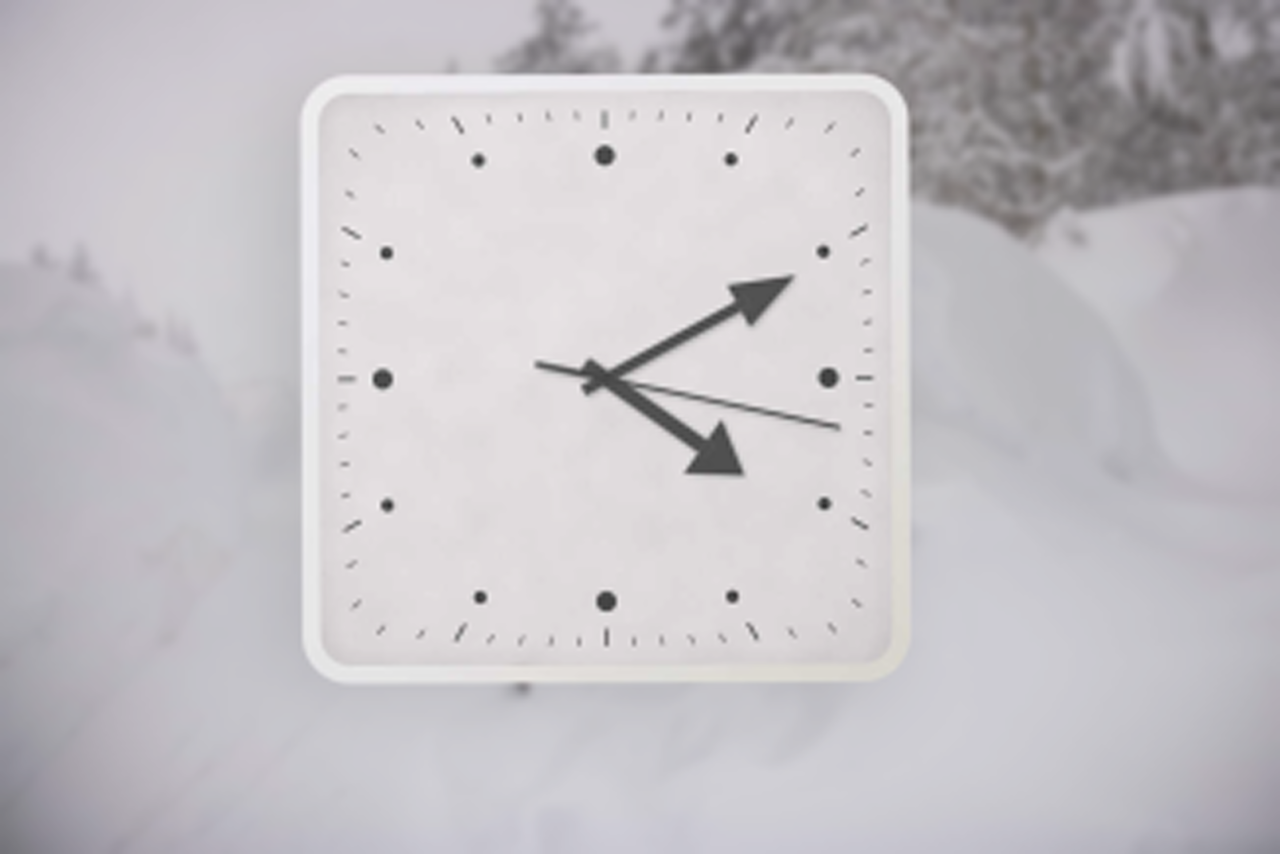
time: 4:10:17
